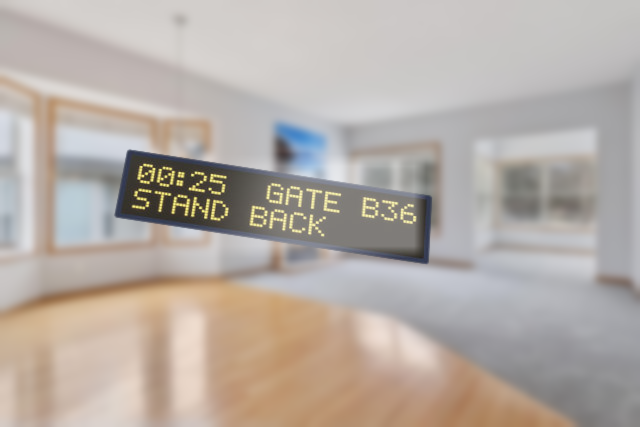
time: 0:25
